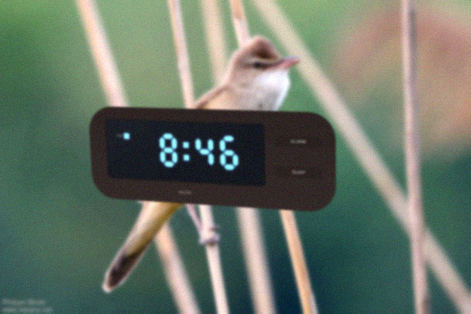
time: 8:46
